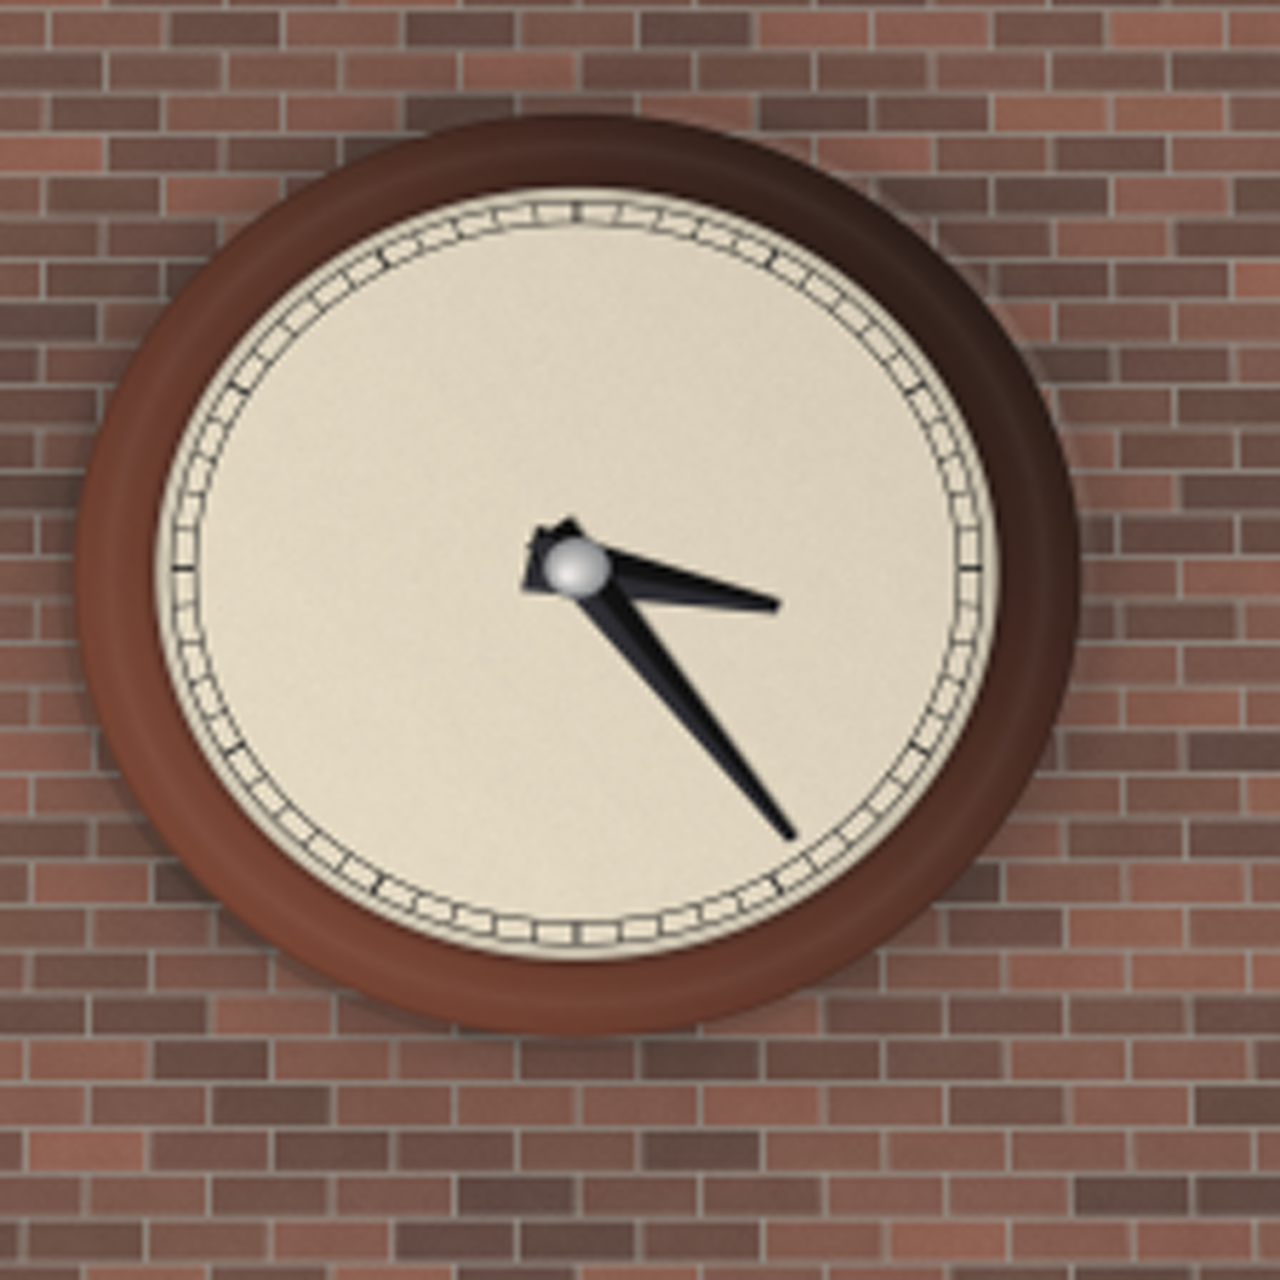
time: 3:24
